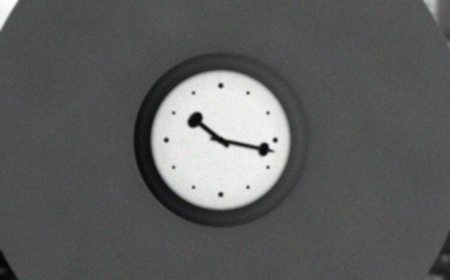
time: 10:17
